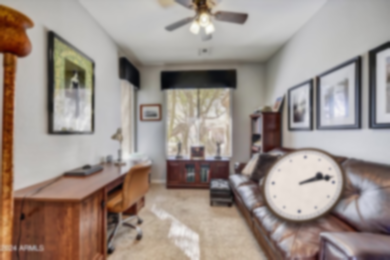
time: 2:13
